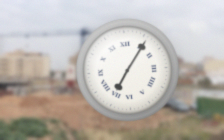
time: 7:06
